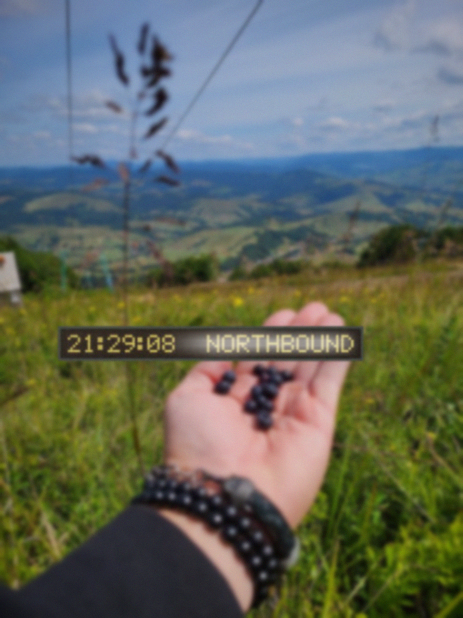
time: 21:29:08
